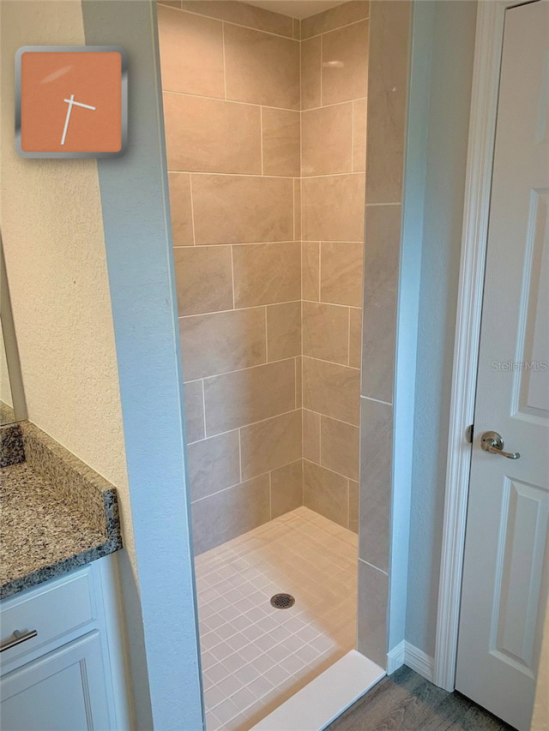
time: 3:32
